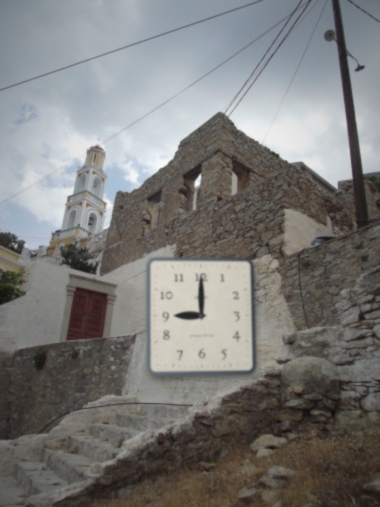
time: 9:00
